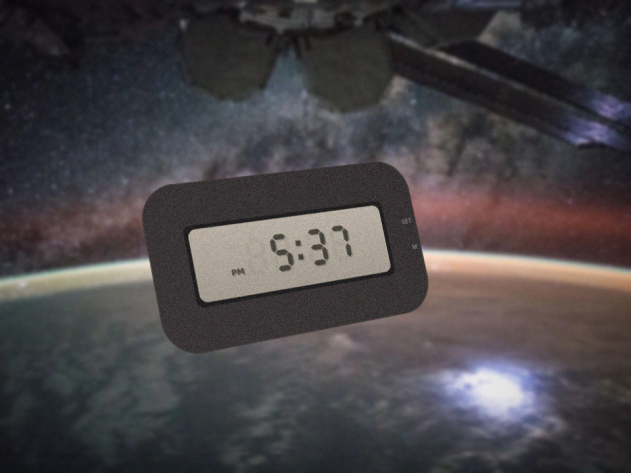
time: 5:37
